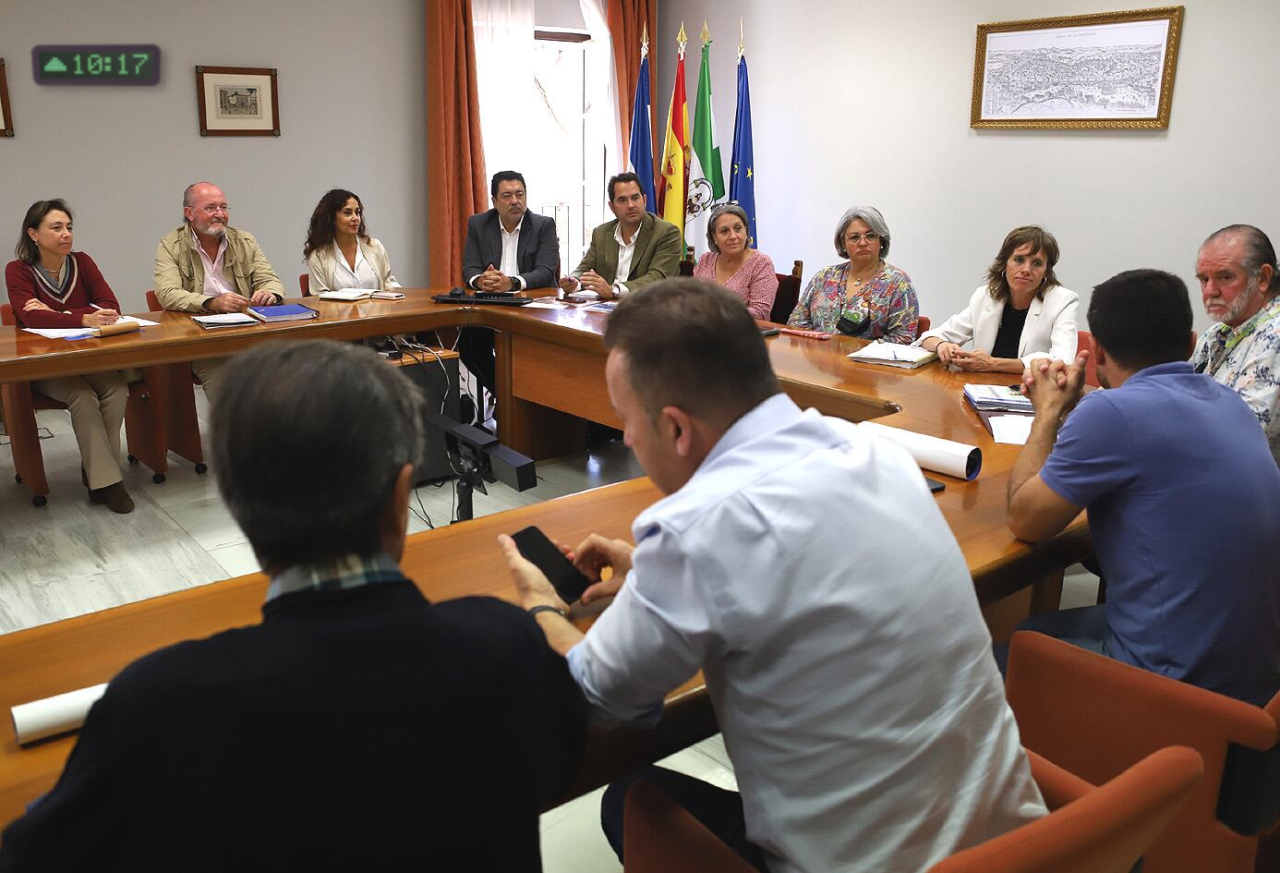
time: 10:17
